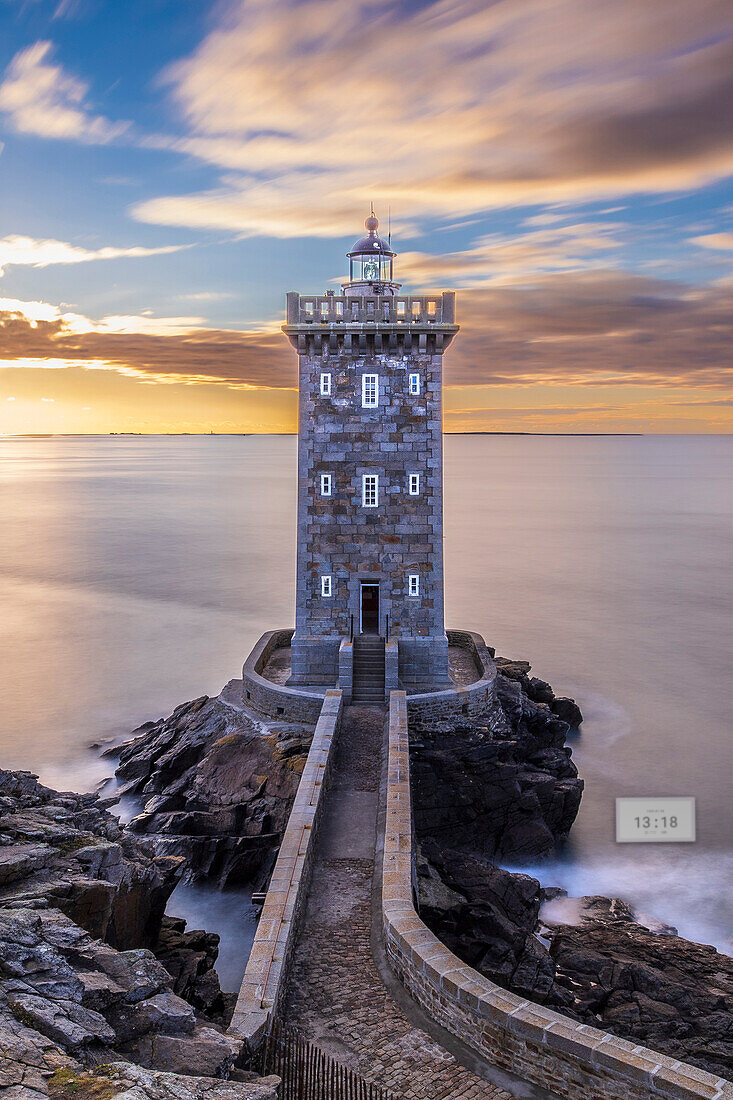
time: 13:18
